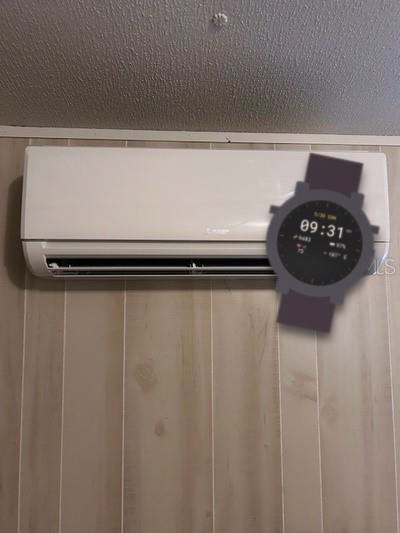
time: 9:31
